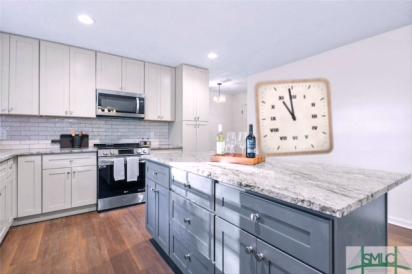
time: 10:59
